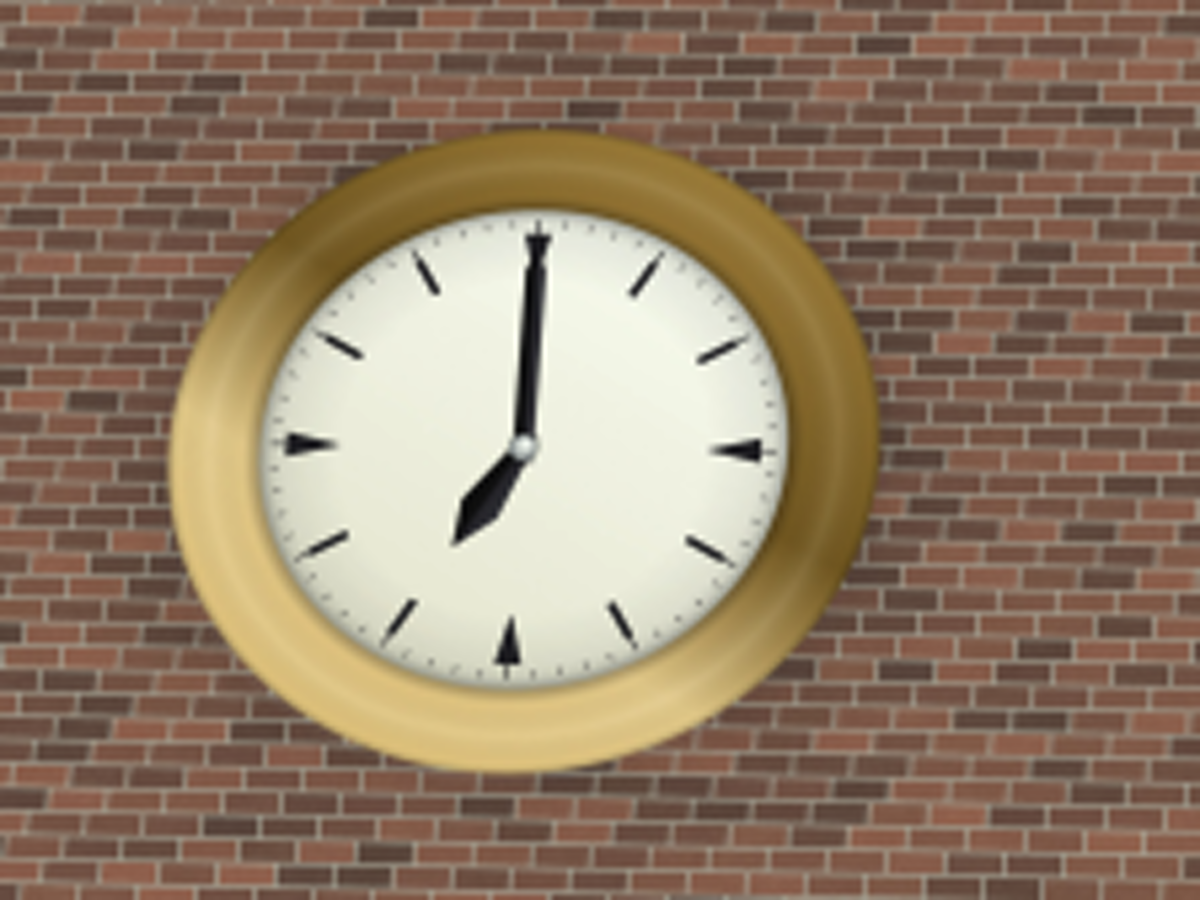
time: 7:00
